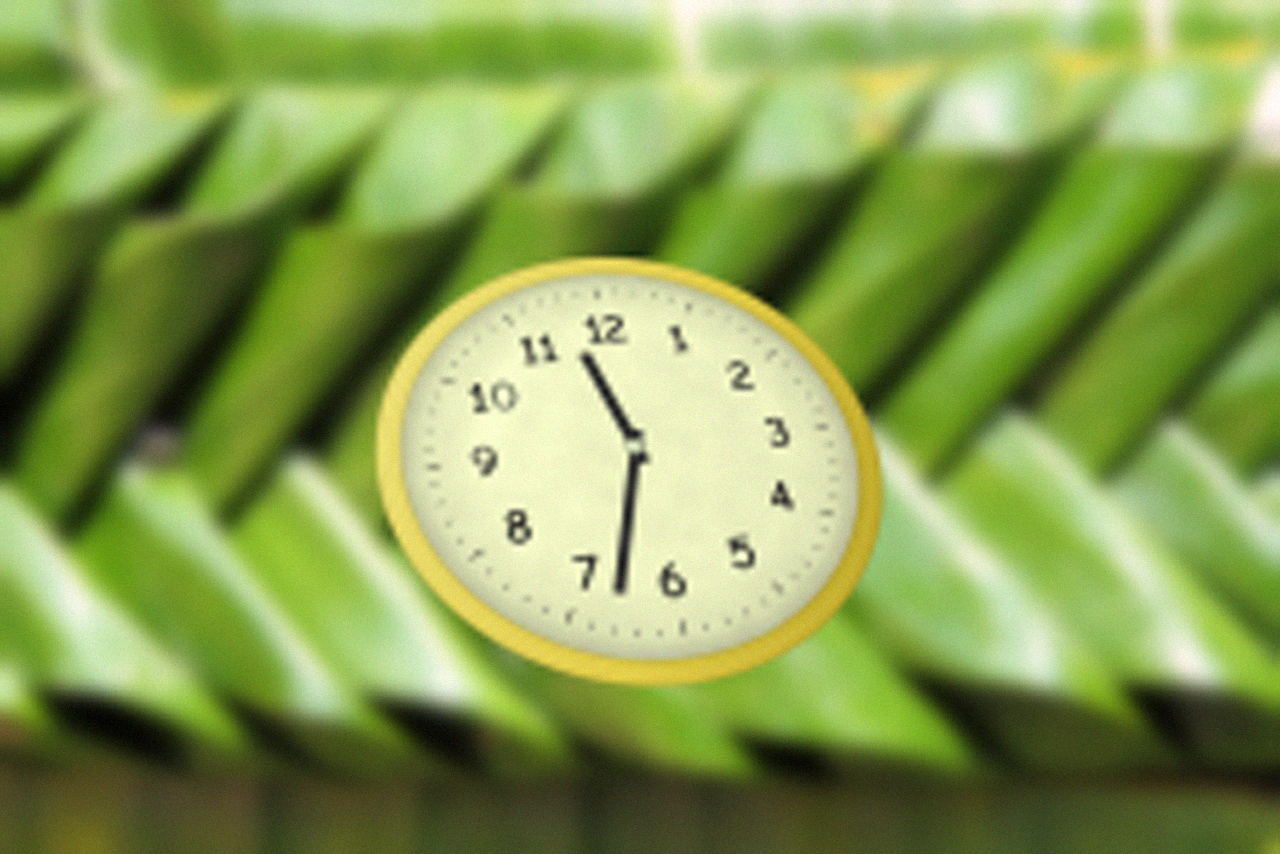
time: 11:33
